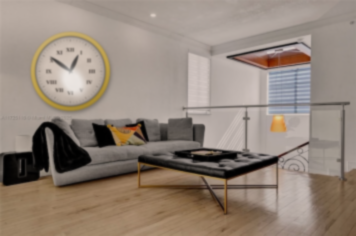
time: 12:51
